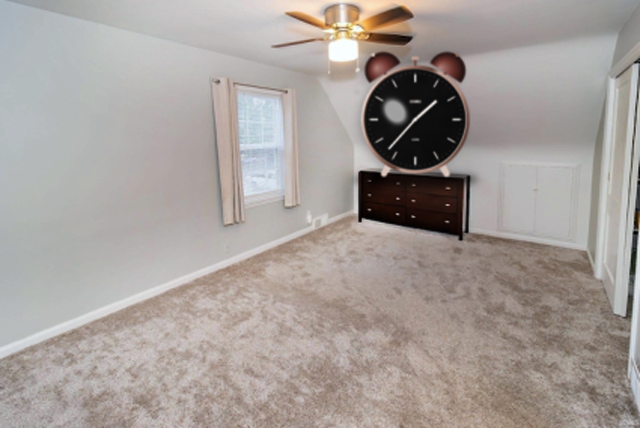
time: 1:37
